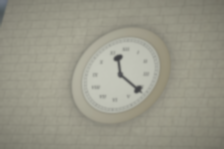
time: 11:21
